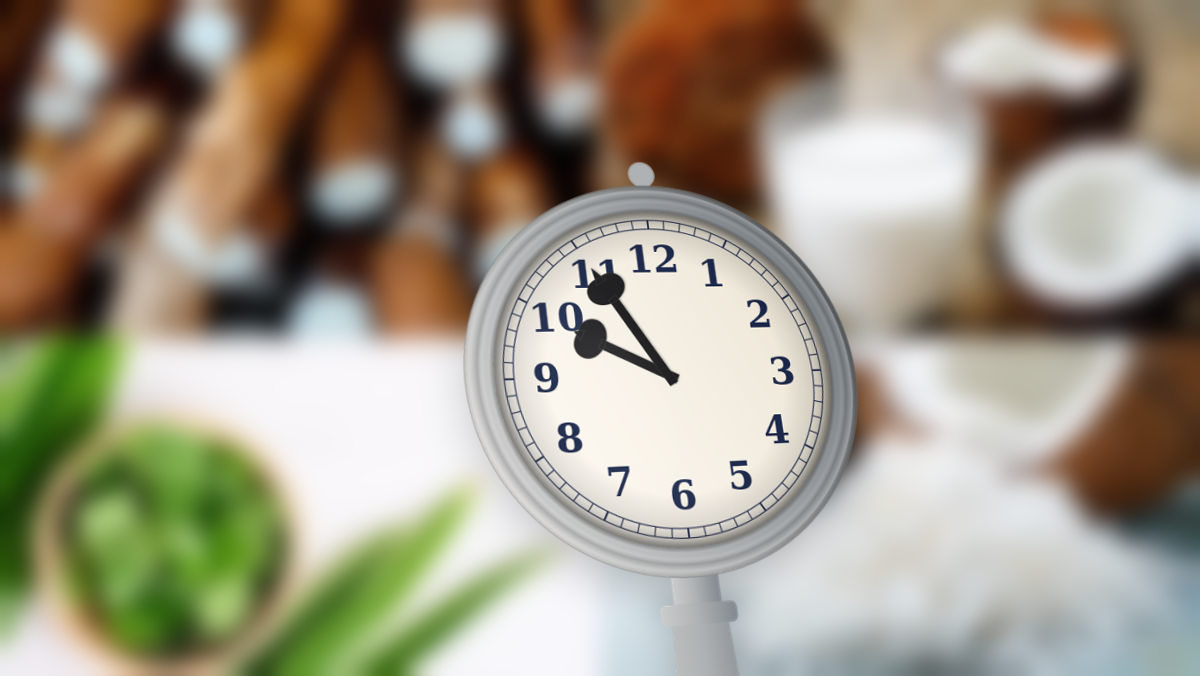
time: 9:55
